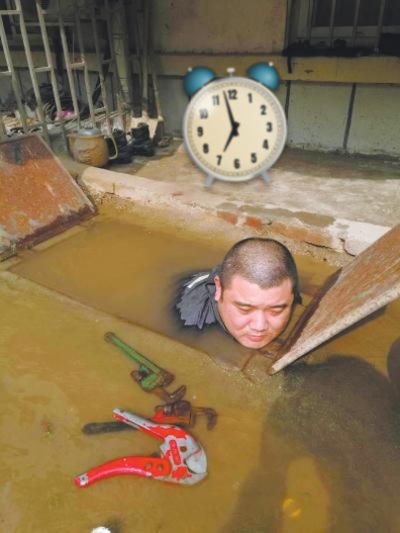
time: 6:58
